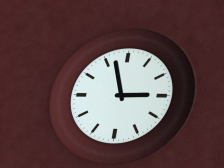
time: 2:57
